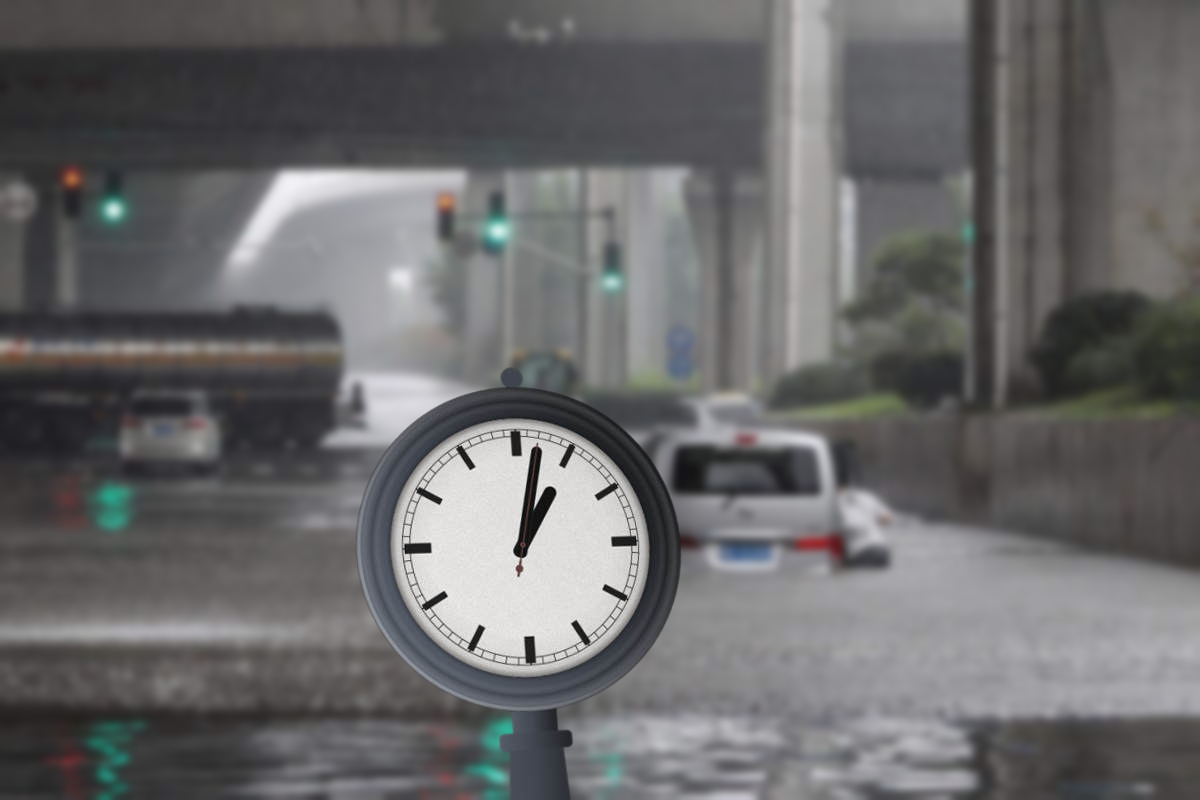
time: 1:02:02
